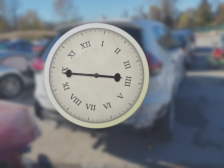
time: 3:49
